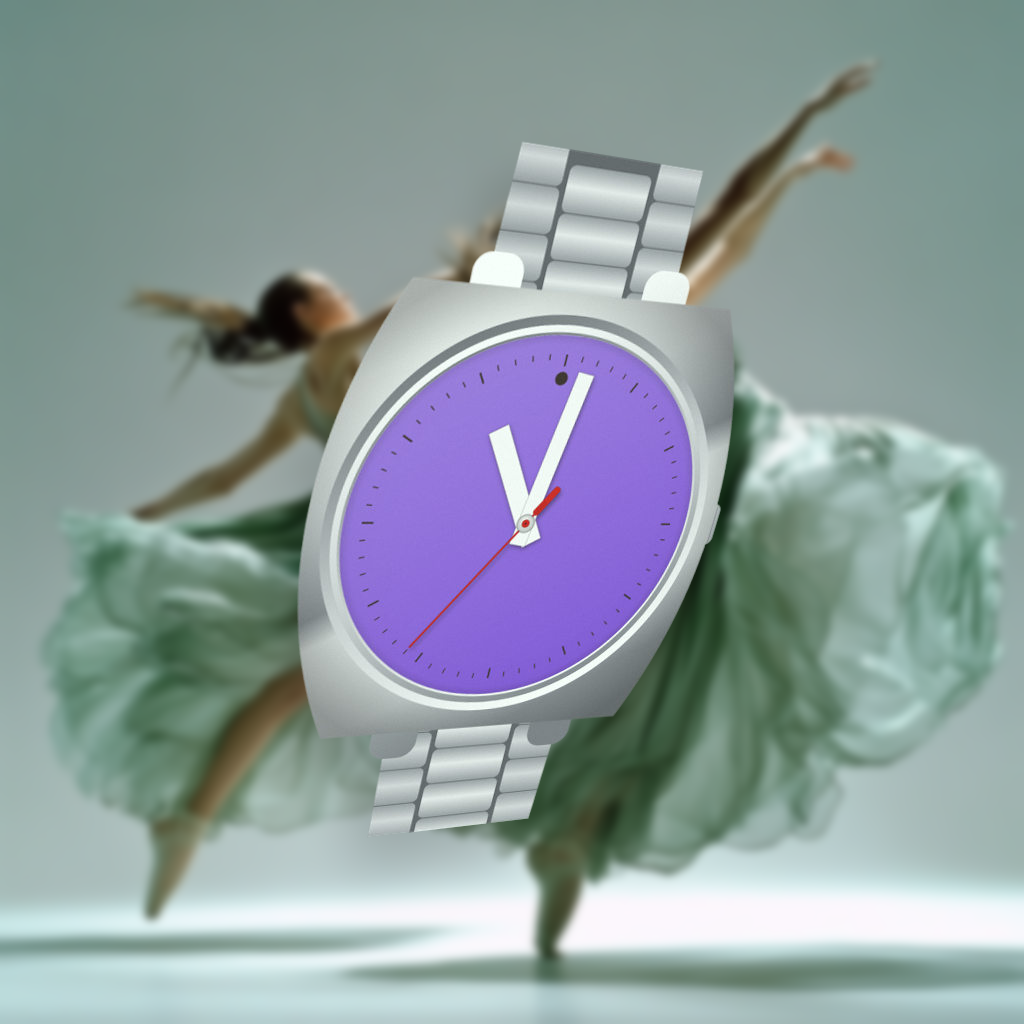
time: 11:01:36
